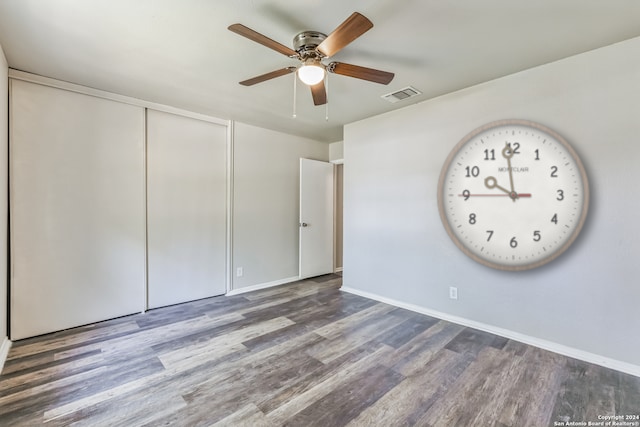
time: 9:58:45
